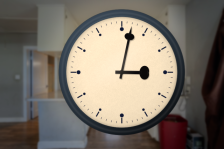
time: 3:02
